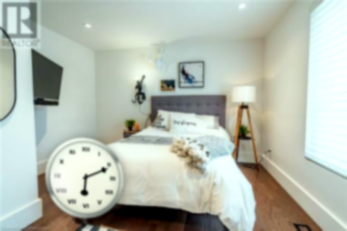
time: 6:11
